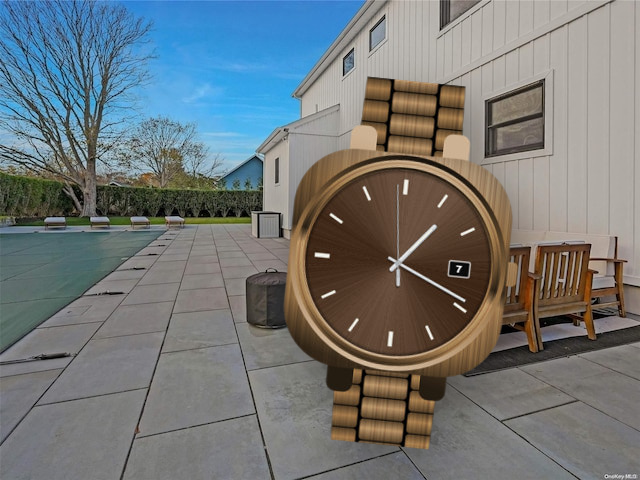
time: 1:18:59
